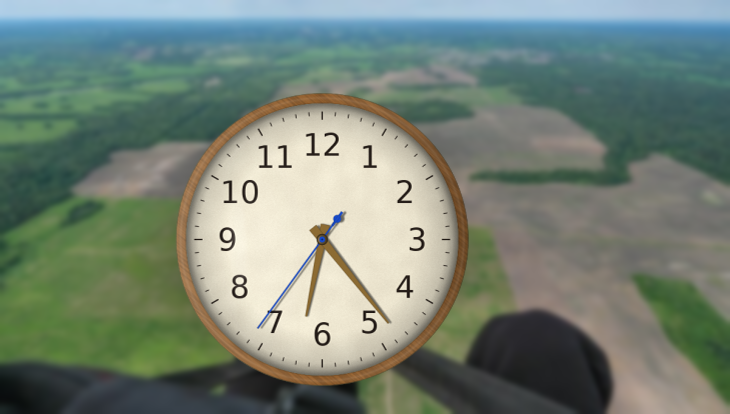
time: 6:23:36
